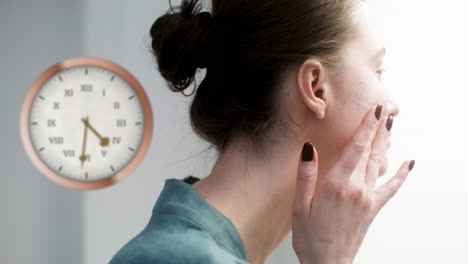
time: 4:31
